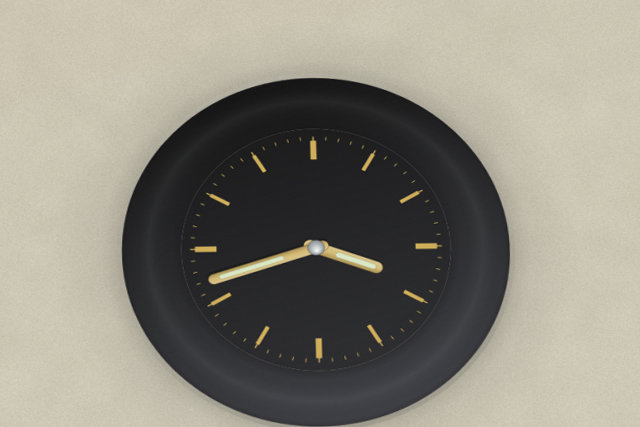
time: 3:42
